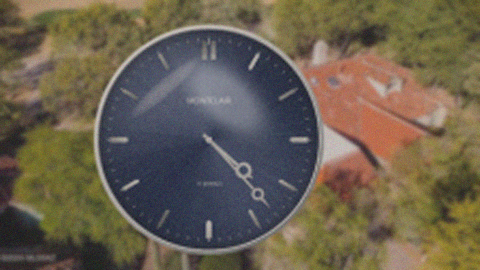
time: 4:23
